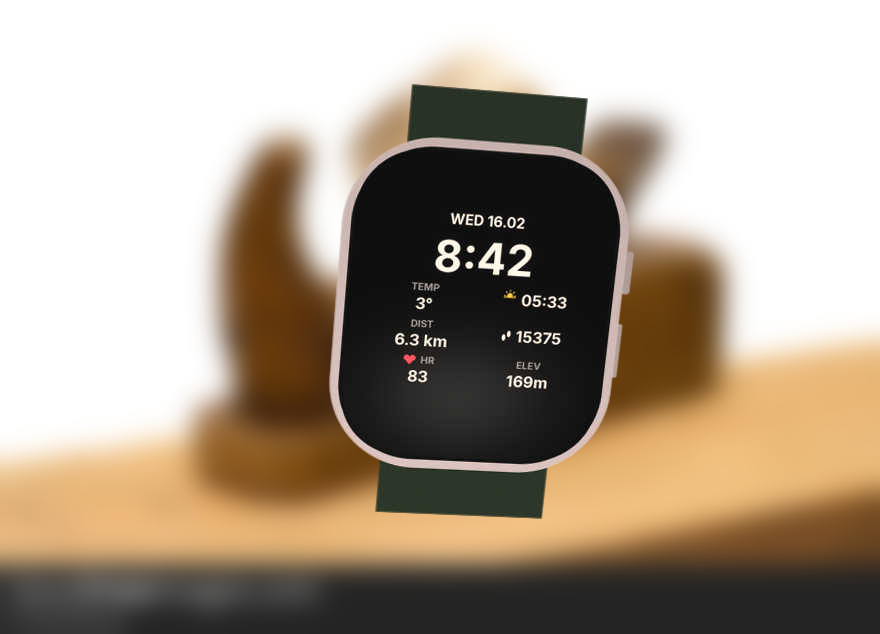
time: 8:42
